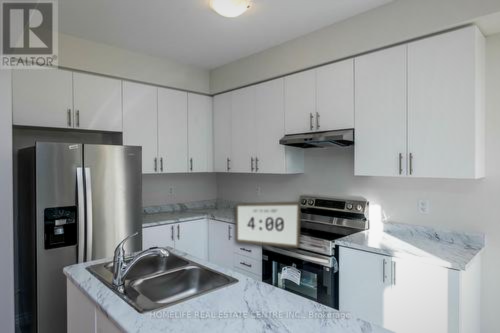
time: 4:00
